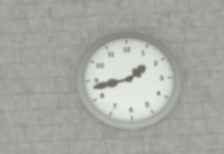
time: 1:43
